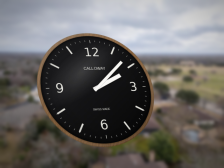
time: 2:08
